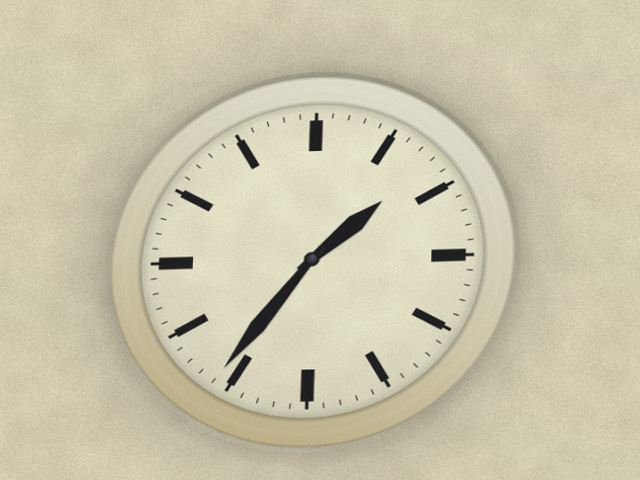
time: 1:36
